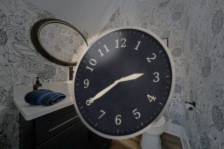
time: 2:40
